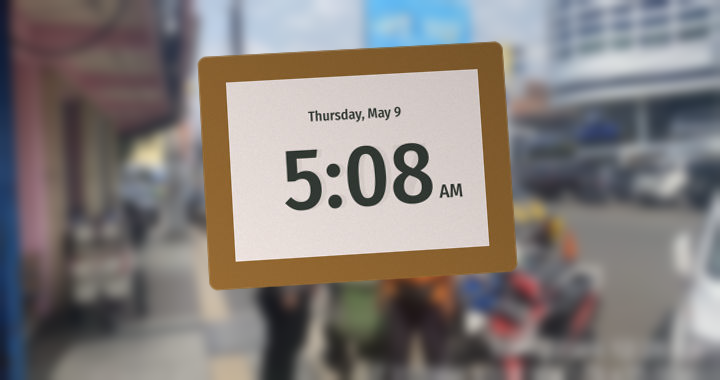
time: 5:08
